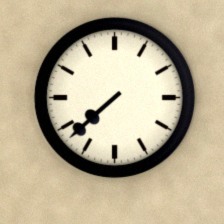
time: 7:38
